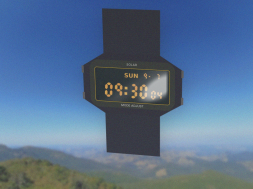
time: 9:30:04
